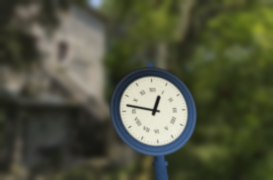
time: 12:47
